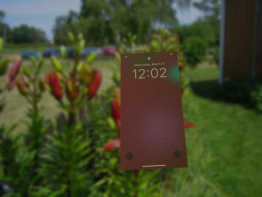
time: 12:02
